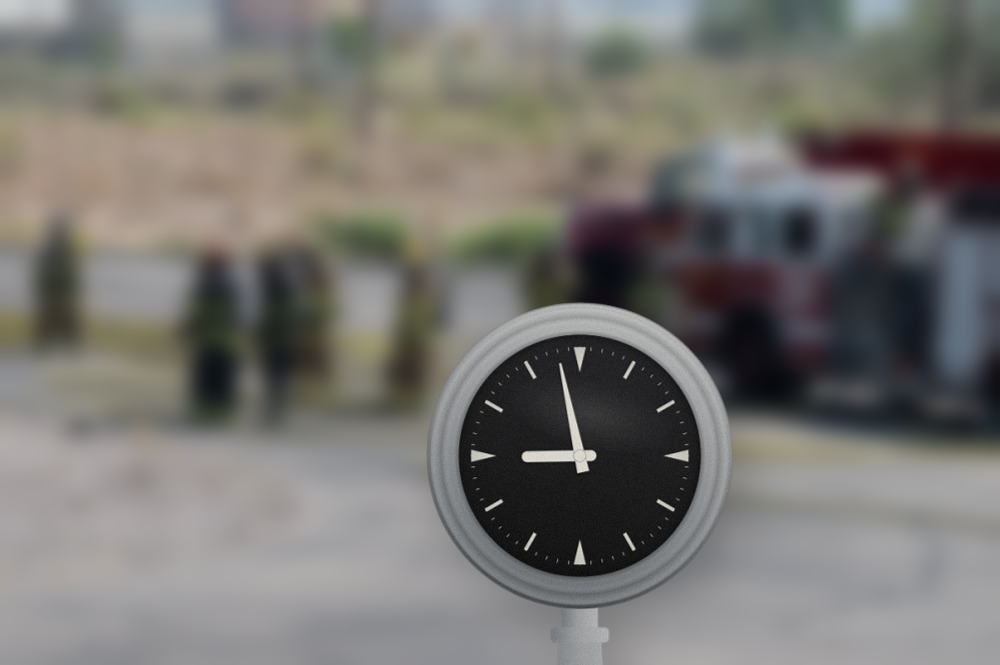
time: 8:58
